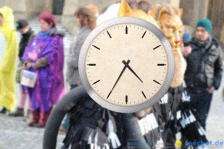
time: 4:35
